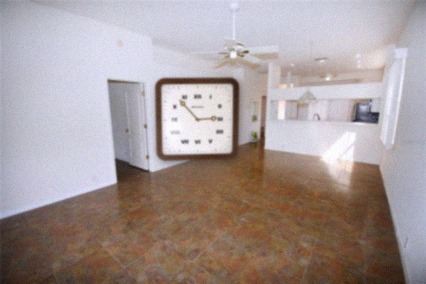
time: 2:53
